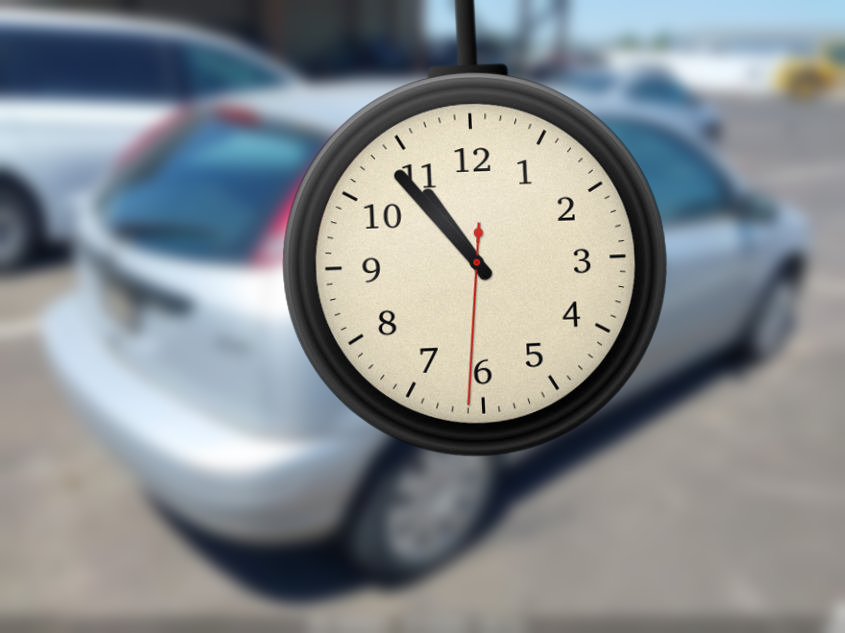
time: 10:53:31
